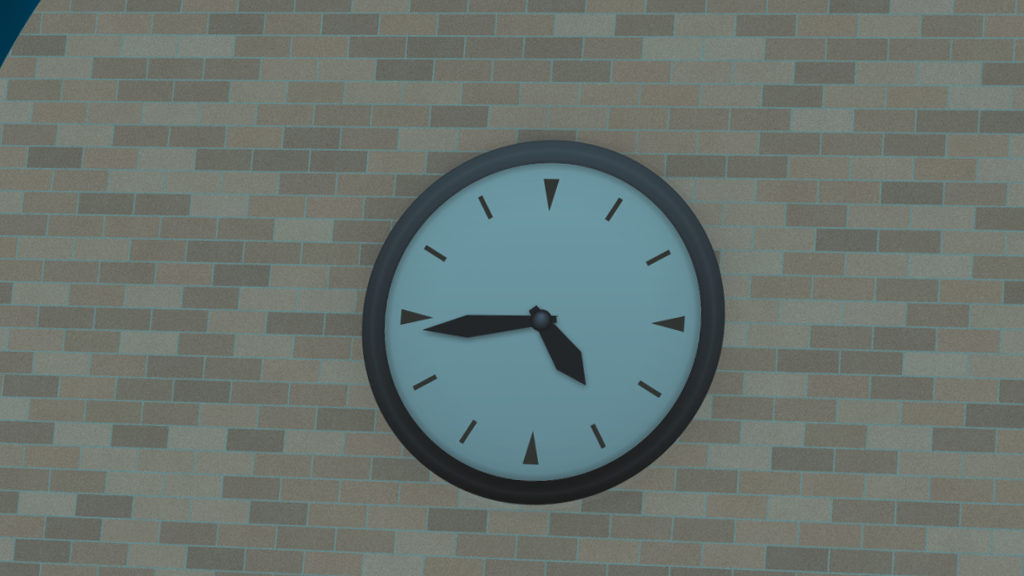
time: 4:44
